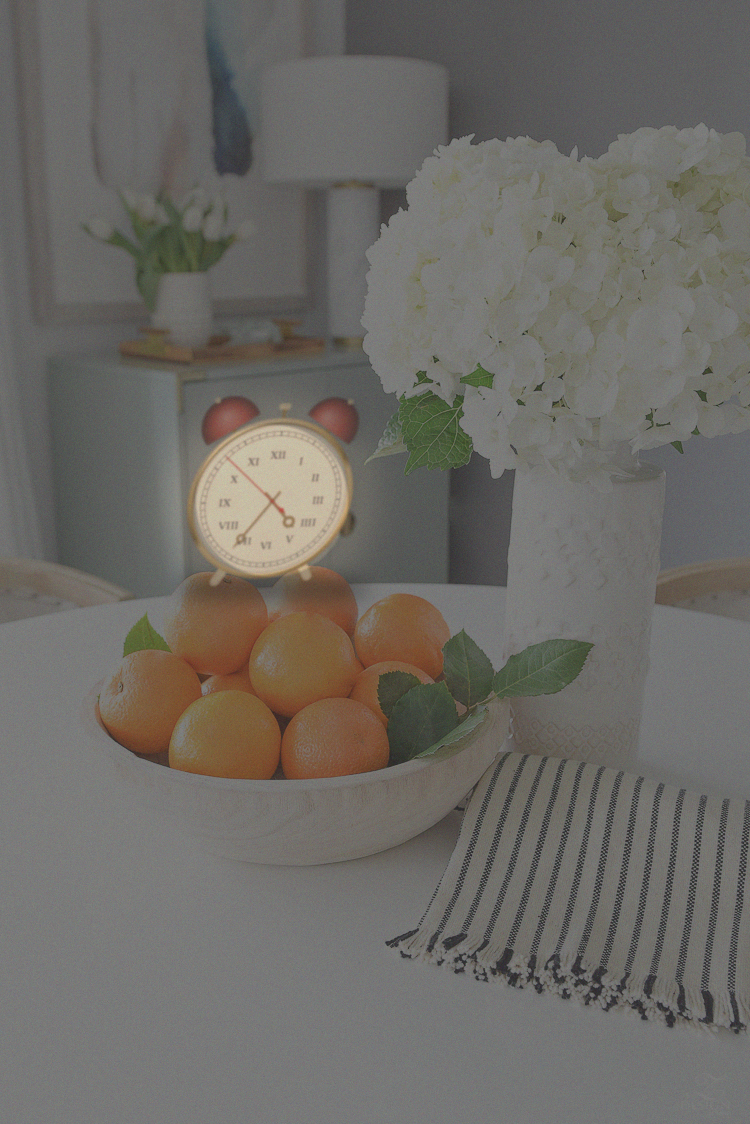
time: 4:35:52
